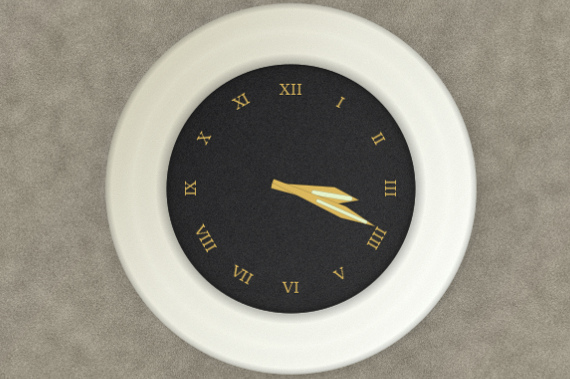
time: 3:19
